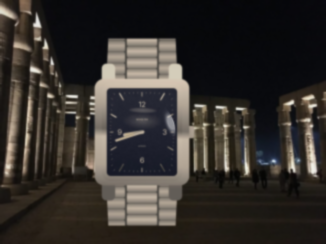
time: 8:42
